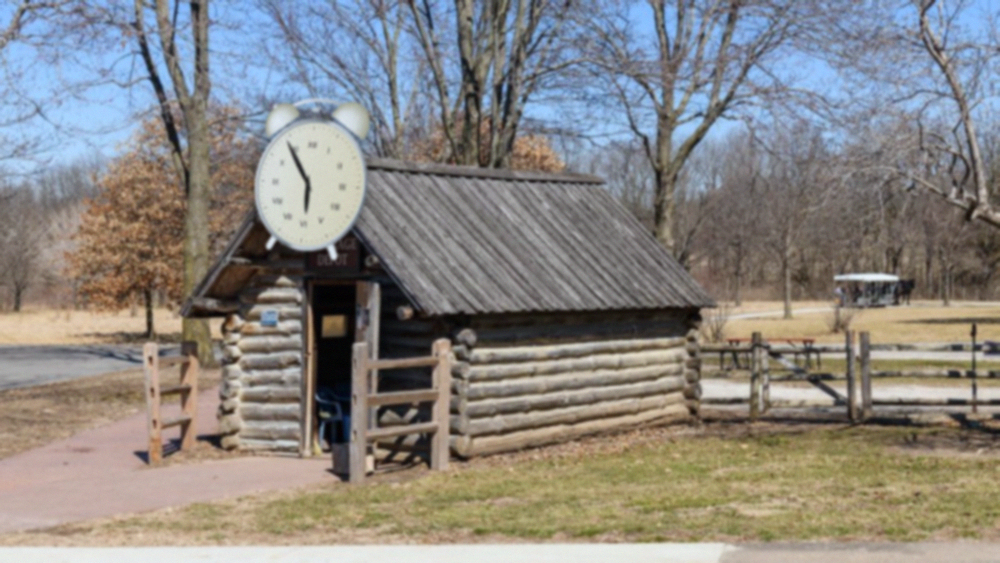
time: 5:54
